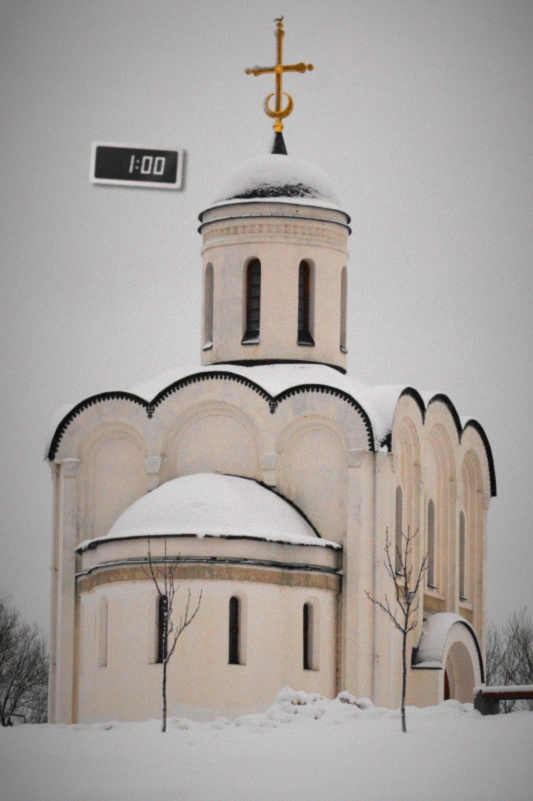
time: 1:00
